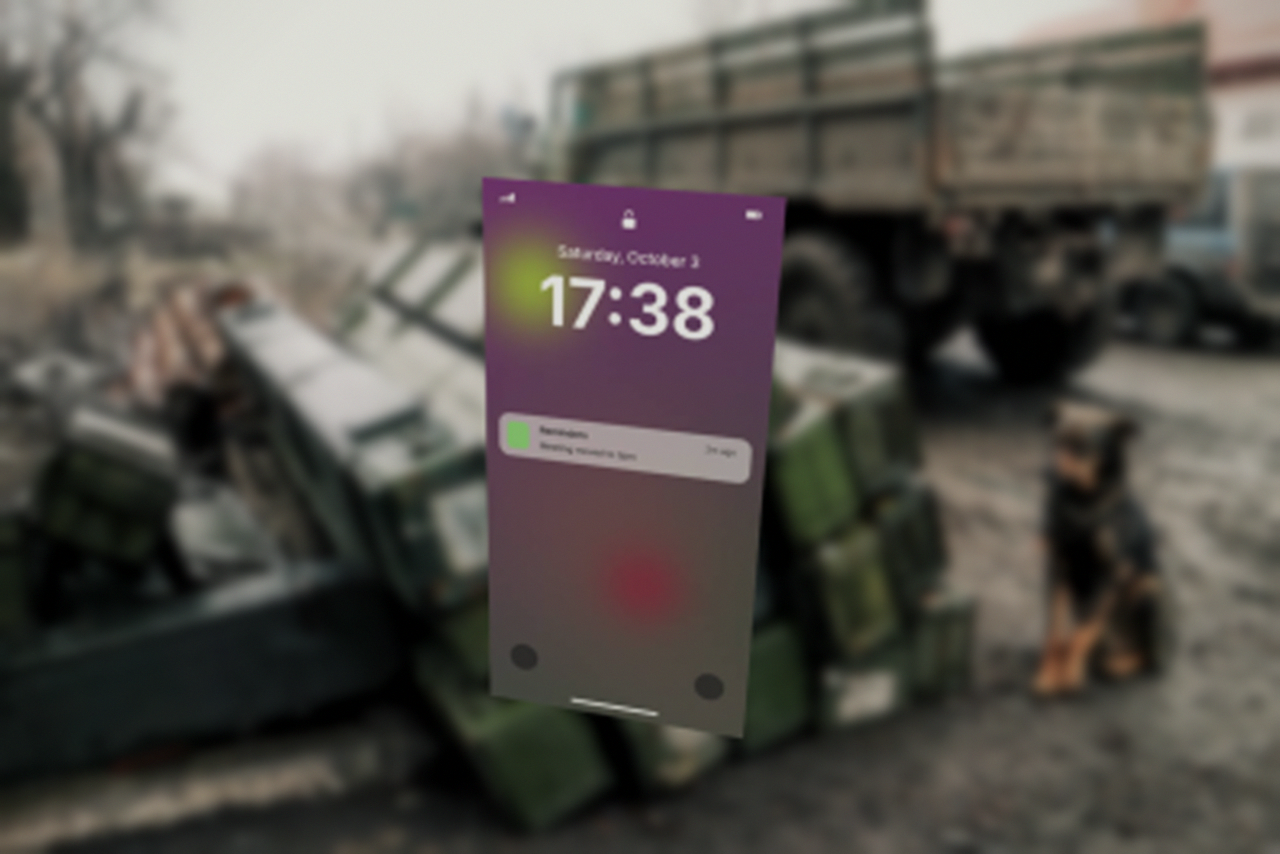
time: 17:38
